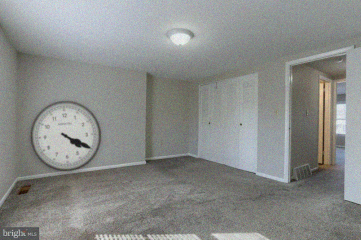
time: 4:20
